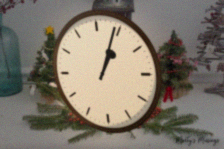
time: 1:04
